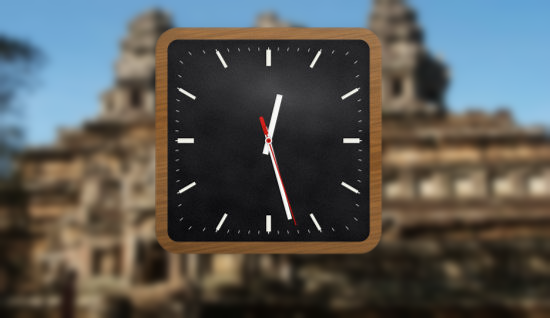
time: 12:27:27
